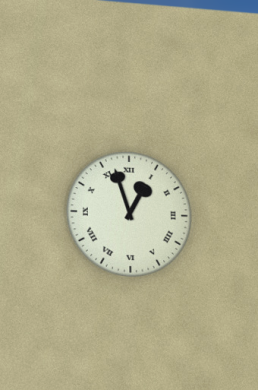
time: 12:57
